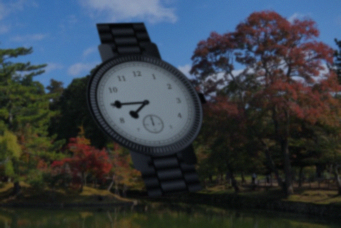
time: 7:45
